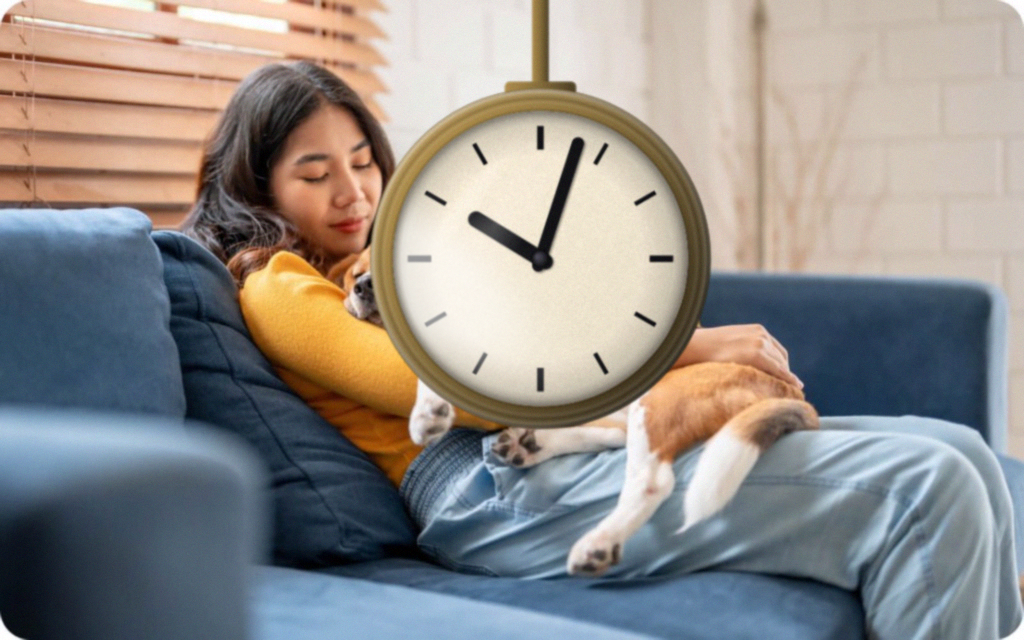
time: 10:03
